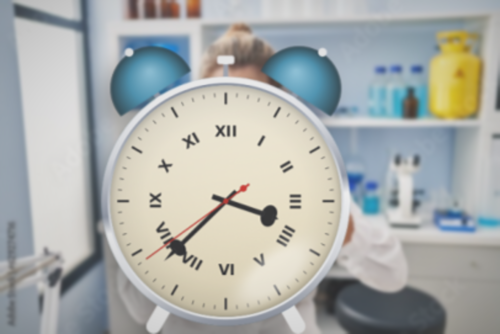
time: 3:37:39
